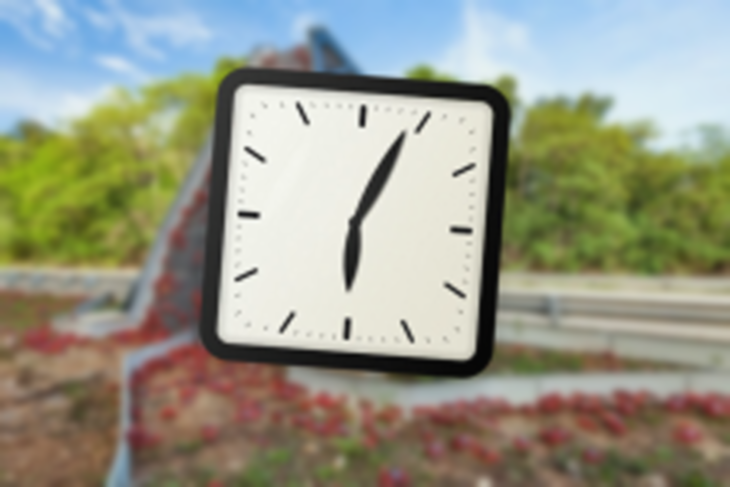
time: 6:04
